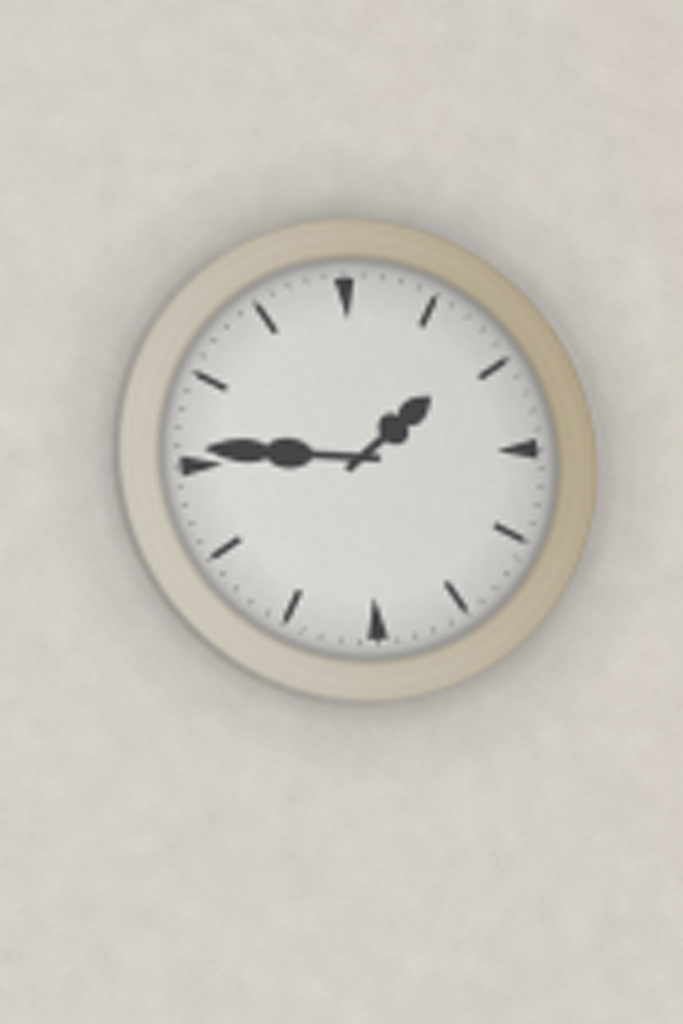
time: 1:46
